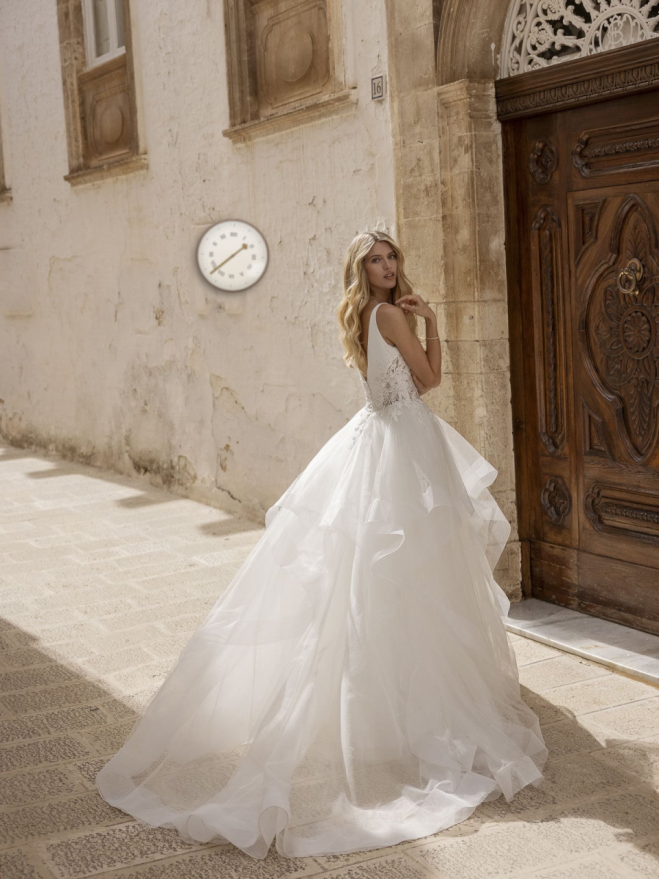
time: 1:38
